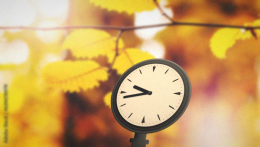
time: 9:43
